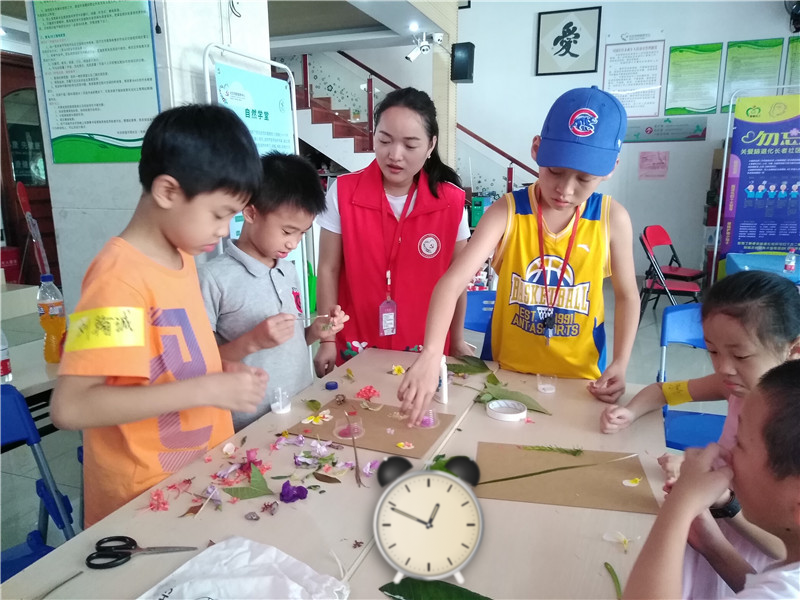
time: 12:49
